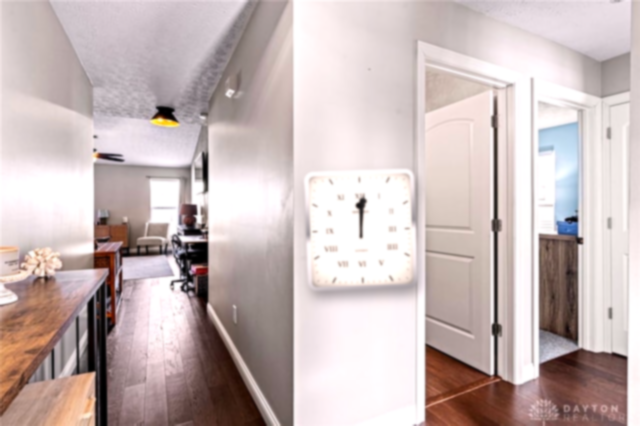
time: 12:01
